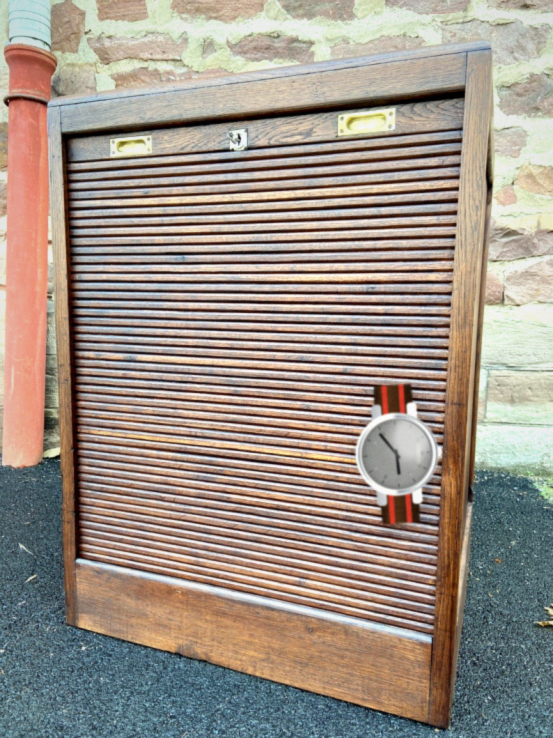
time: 5:54
